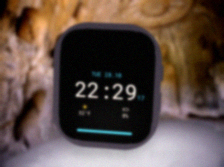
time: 22:29
